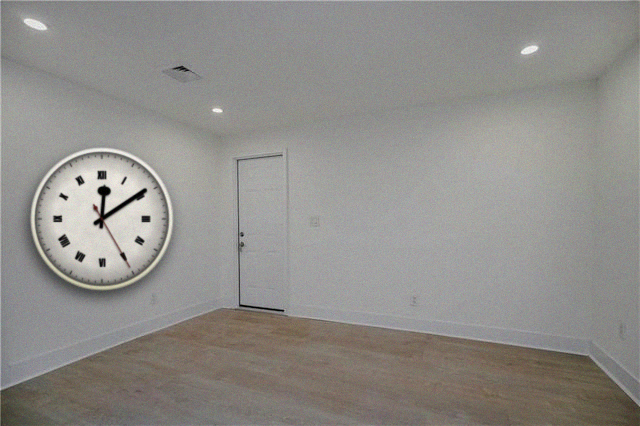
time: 12:09:25
